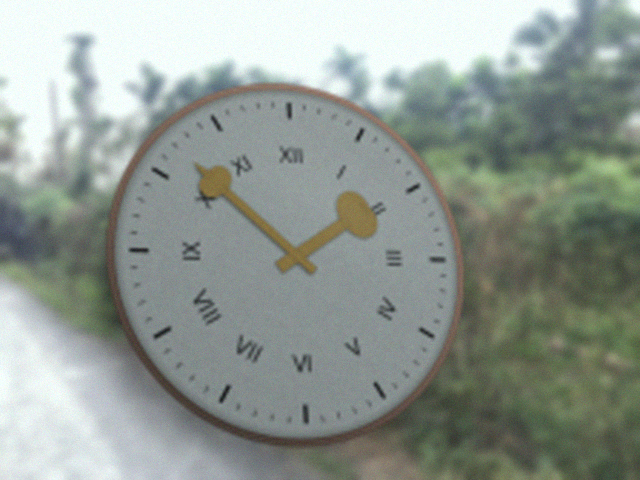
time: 1:52
